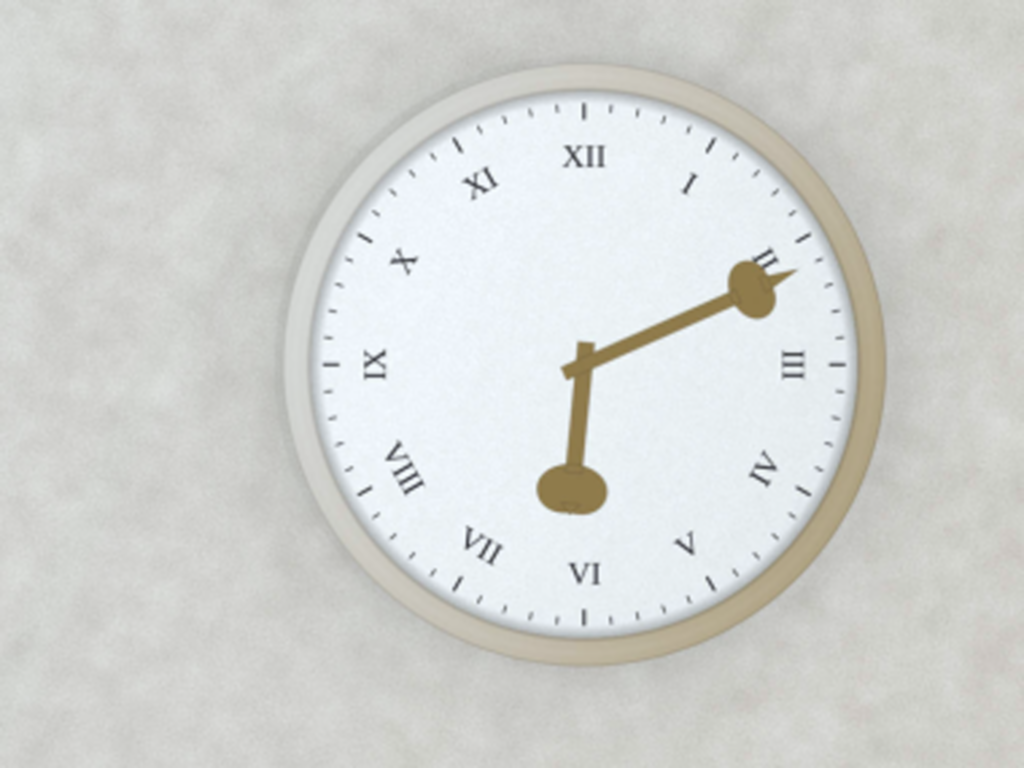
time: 6:11
